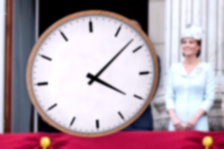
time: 4:08
